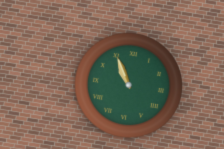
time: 10:55
